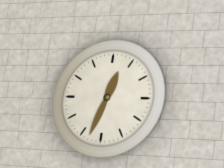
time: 12:33
